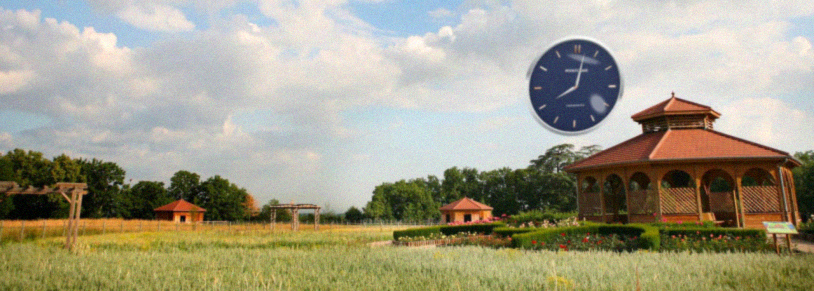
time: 8:02
